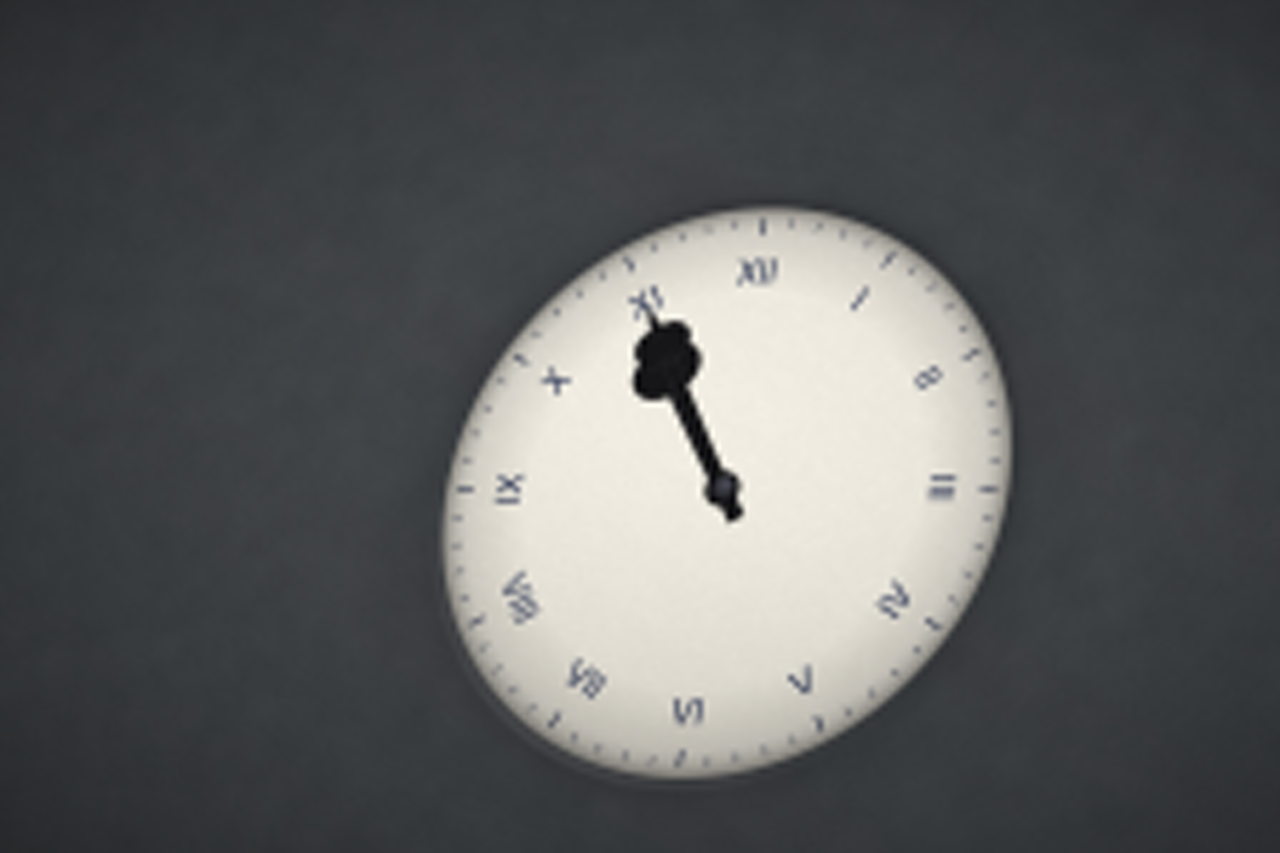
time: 10:55
